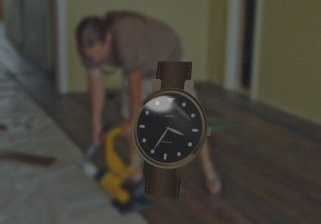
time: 3:35
